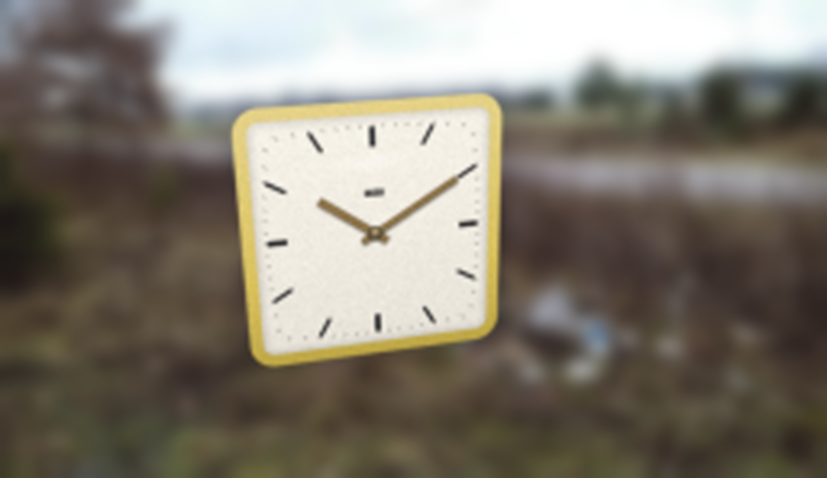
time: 10:10
